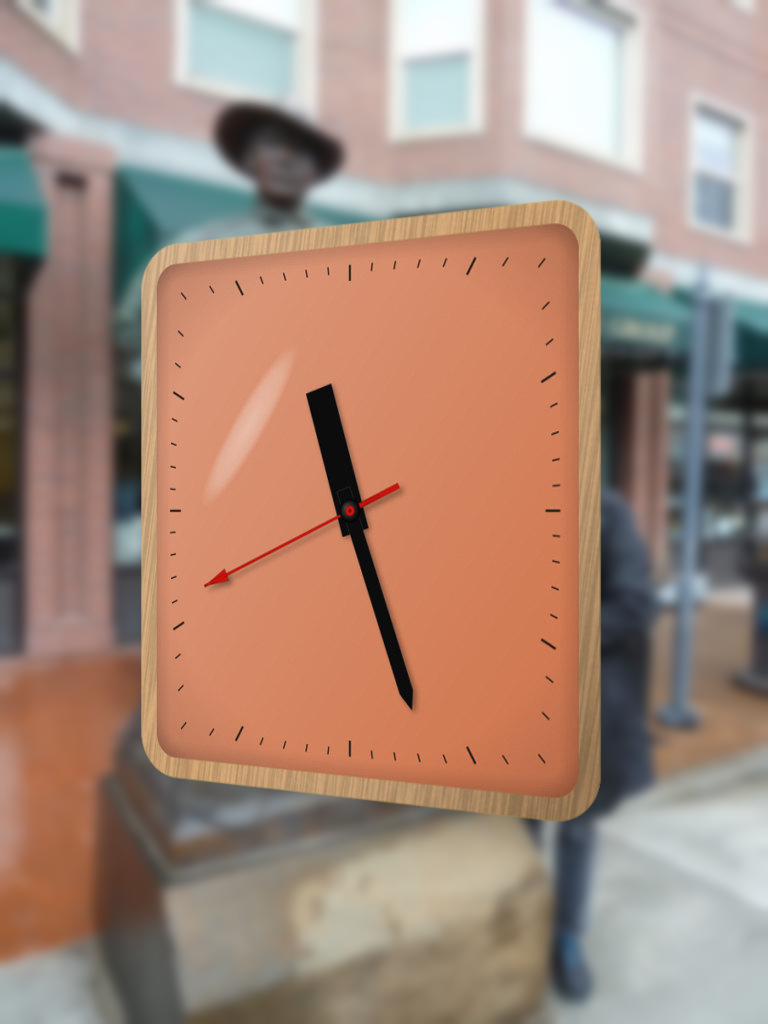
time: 11:26:41
